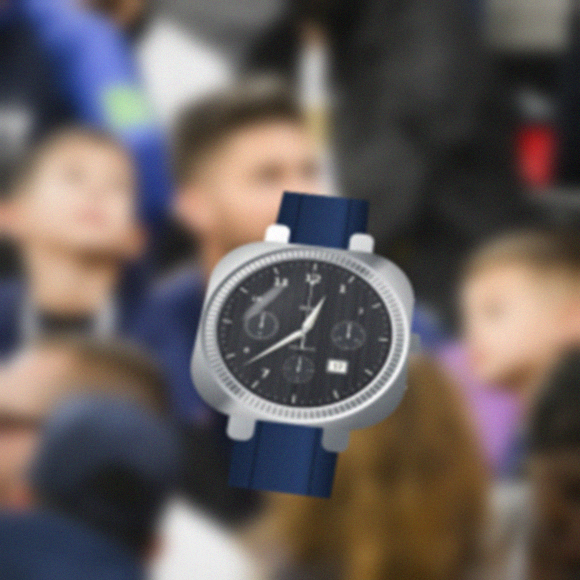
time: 12:38
